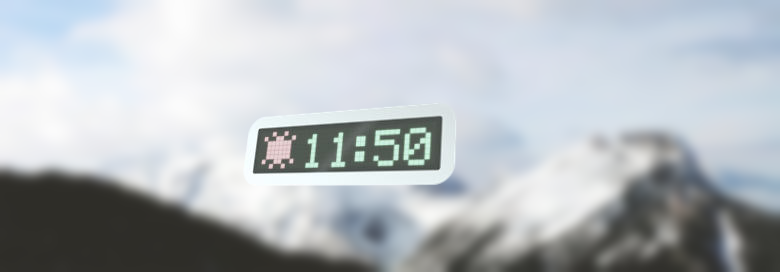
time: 11:50
